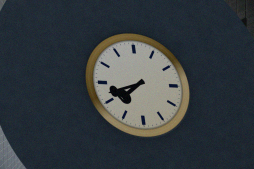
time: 7:42
